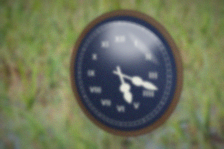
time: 5:18
